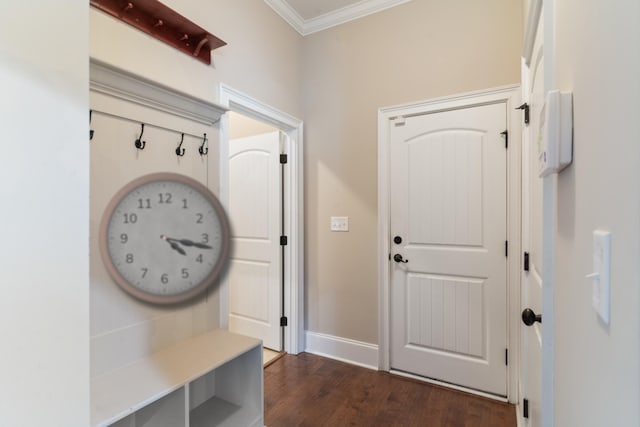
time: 4:17
